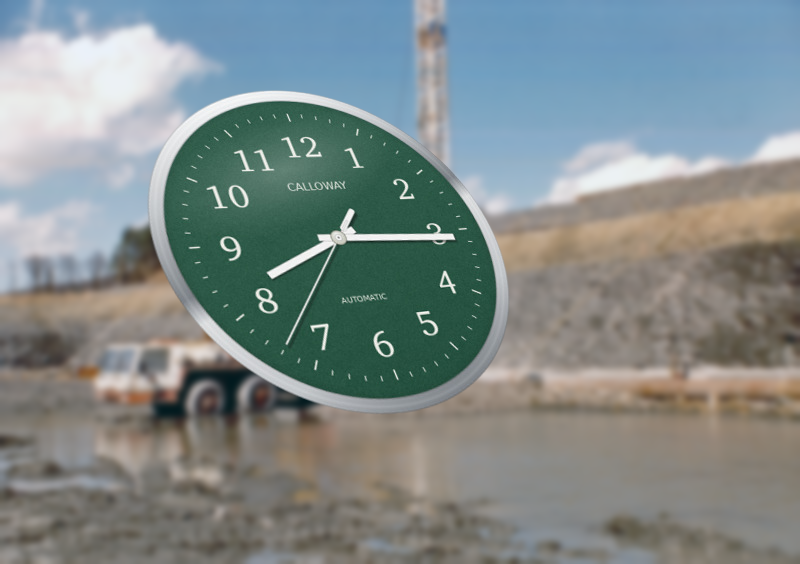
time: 8:15:37
